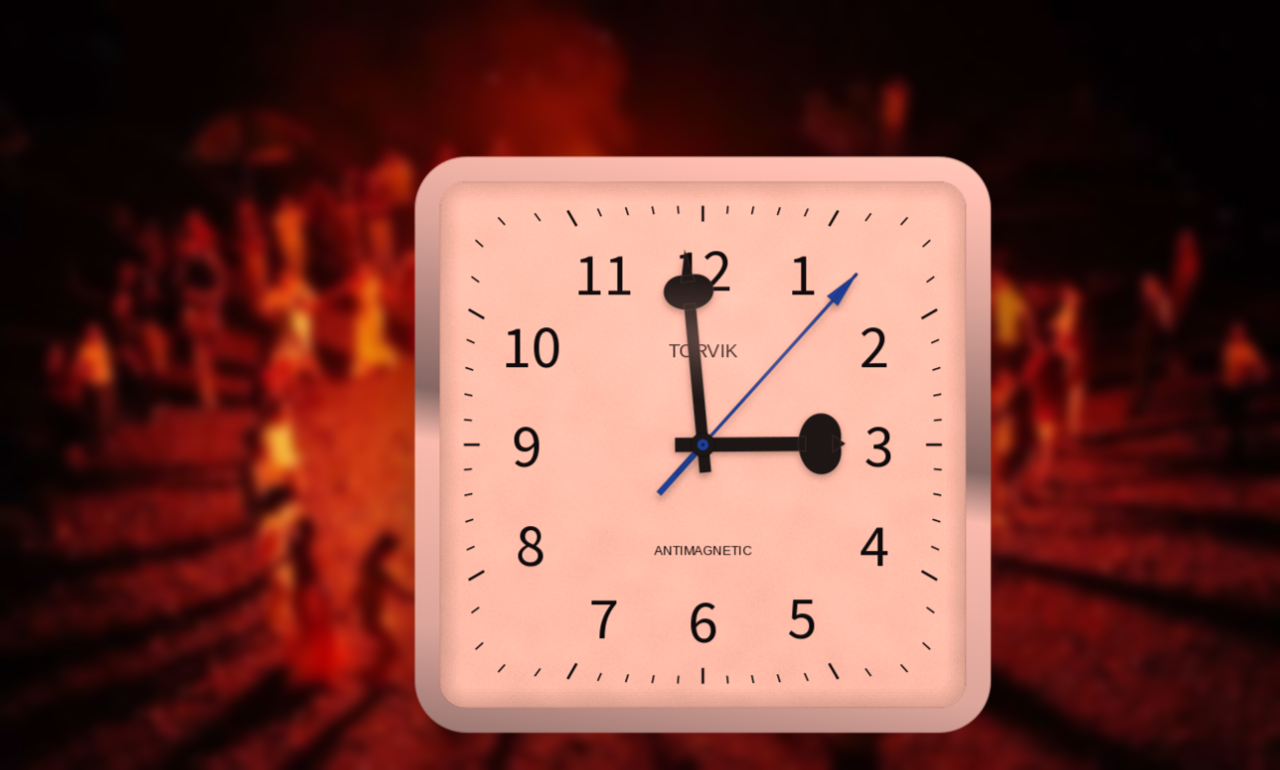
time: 2:59:07
